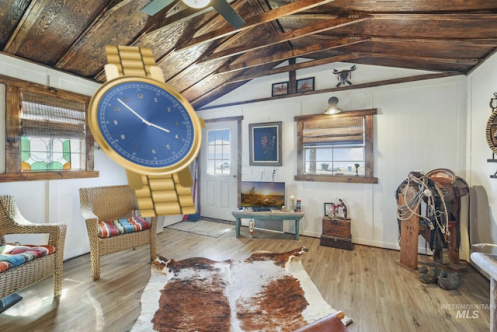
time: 3:53
